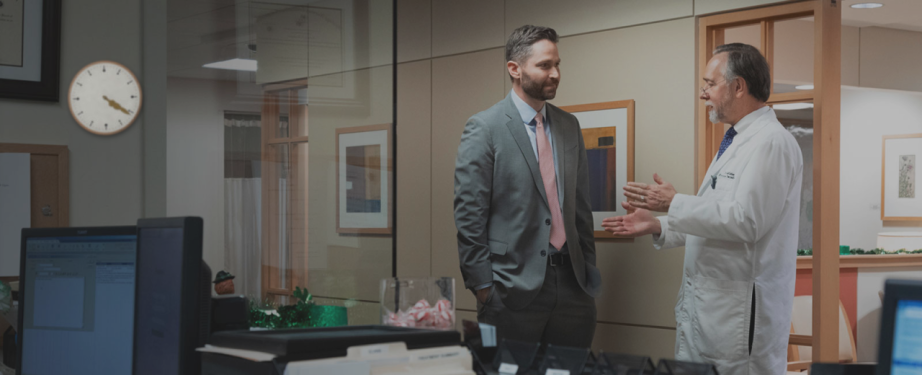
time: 4:21
